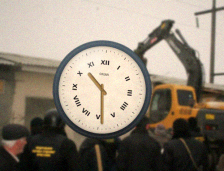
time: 10:29
